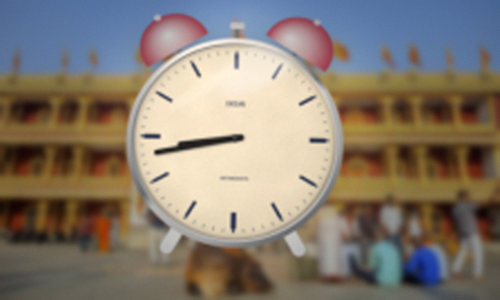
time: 8:43
